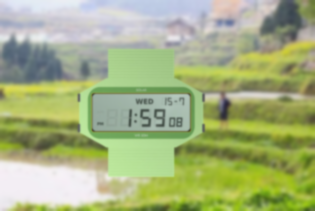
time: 1:59
